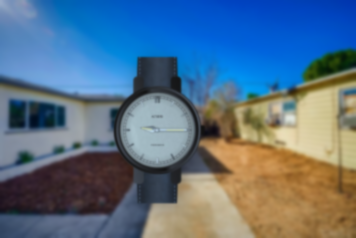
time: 9:15
